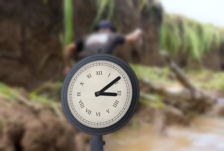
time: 3:09
